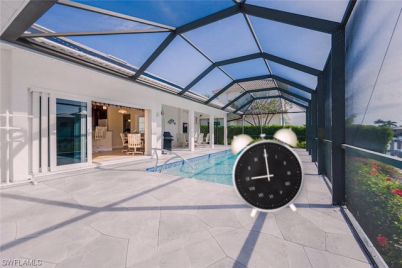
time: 9:00
